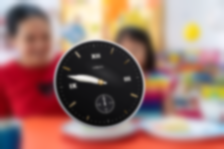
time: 9:48
